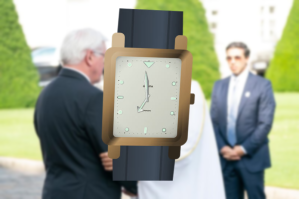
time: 6:59
